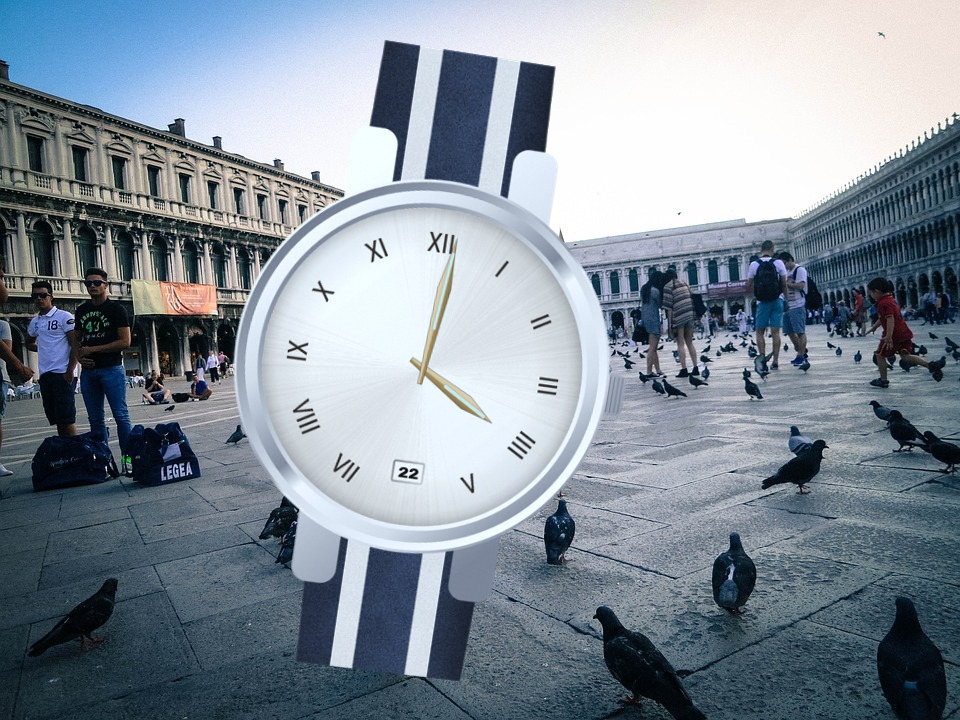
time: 4:01
